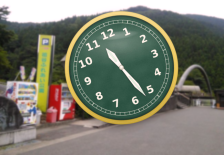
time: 11:27
